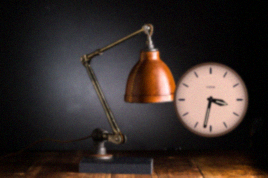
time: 3:32
